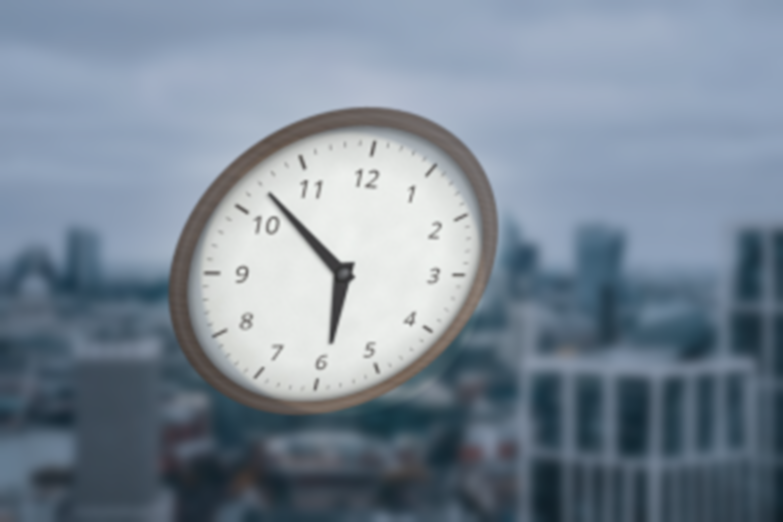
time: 5:52
